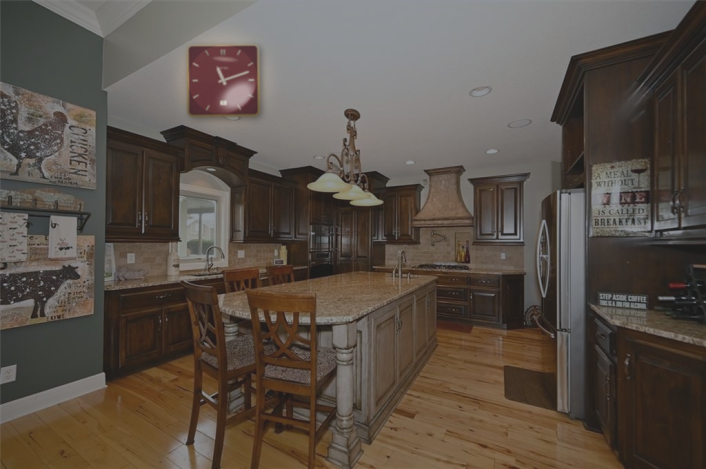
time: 11:12
